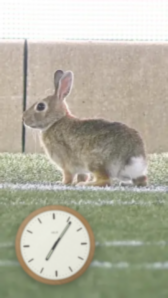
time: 7:06
